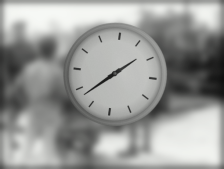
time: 1:38
